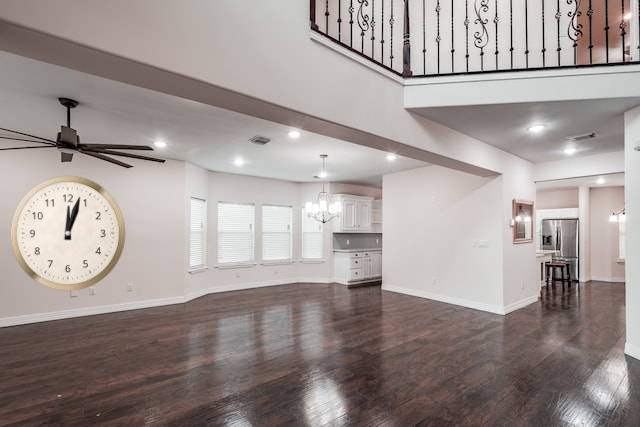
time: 12:03
